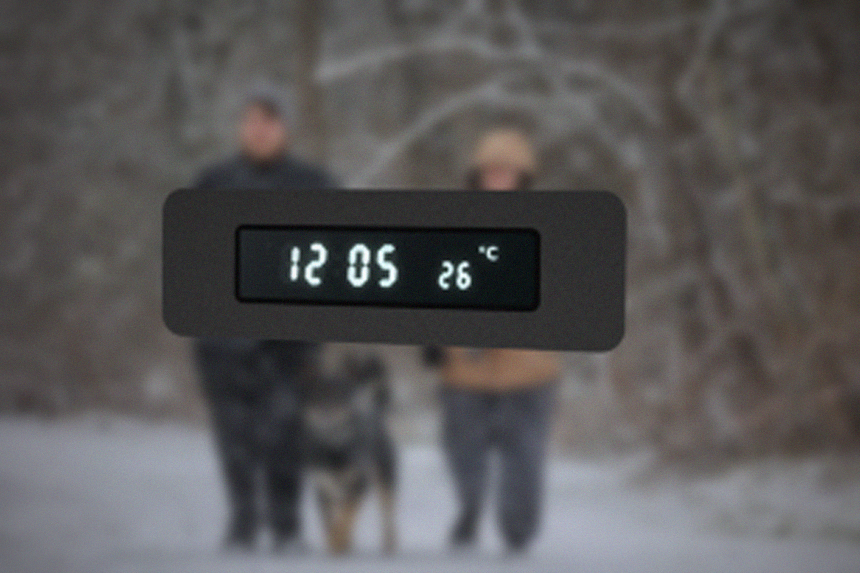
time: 12:05
